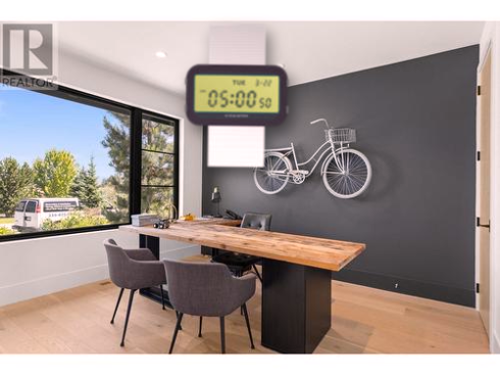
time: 5:00:50
